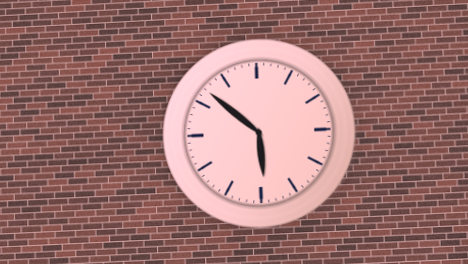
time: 5:52
